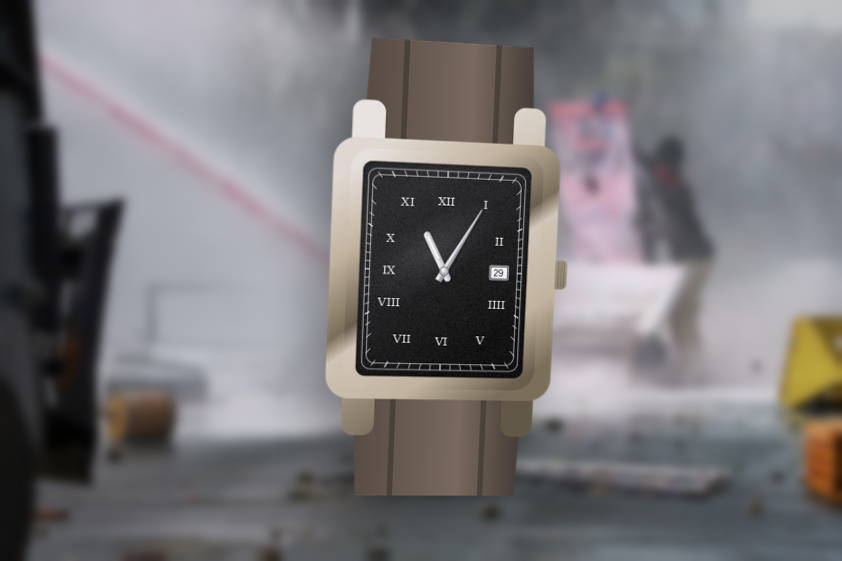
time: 11:05
